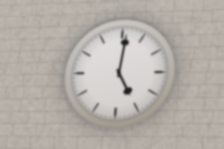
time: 5:01
